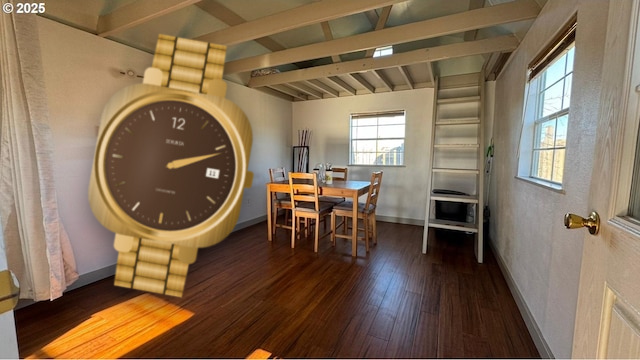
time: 2:11
